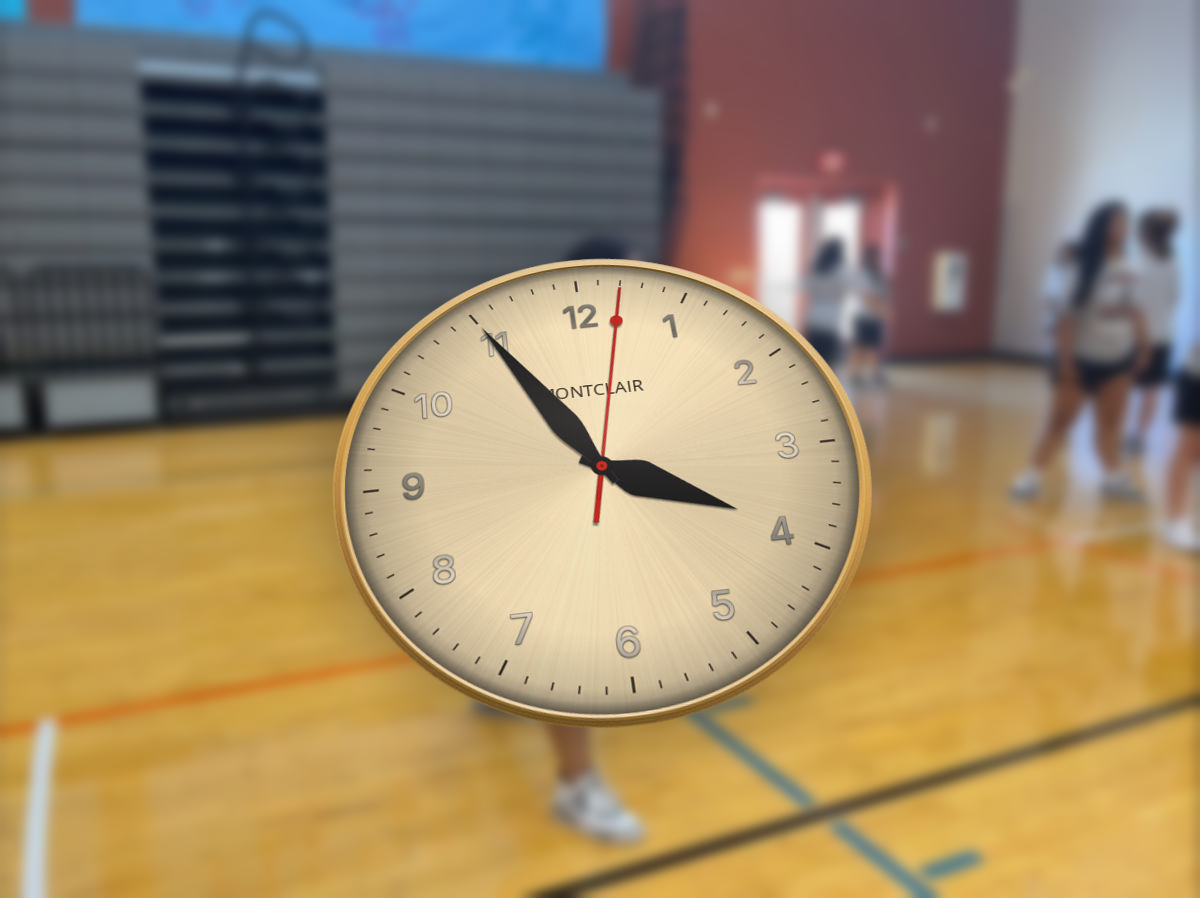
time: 3:55:02
